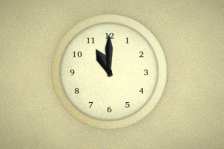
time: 11:00
